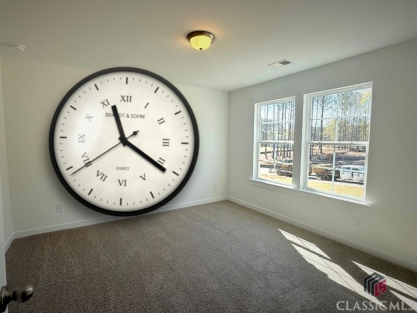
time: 11:20:39
